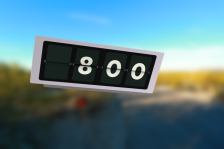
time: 8:00
